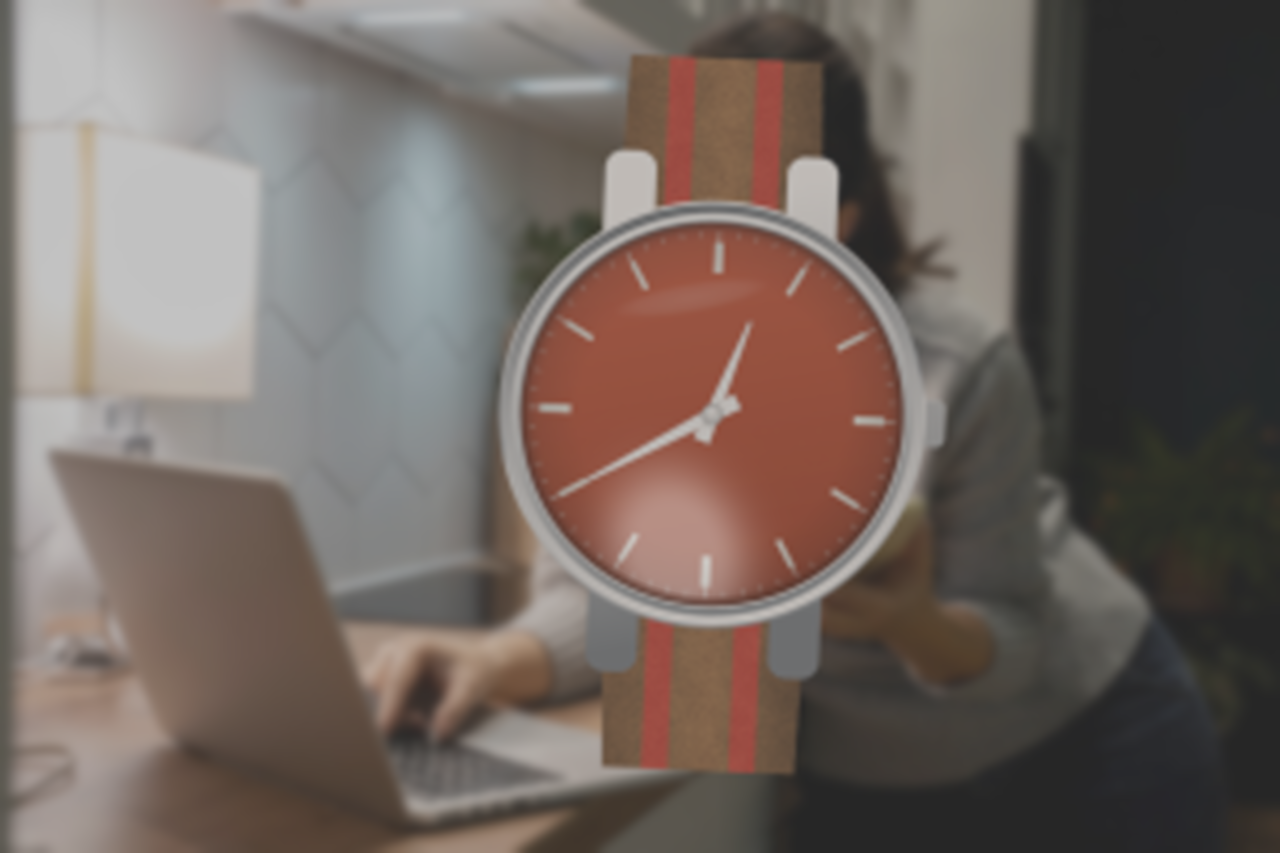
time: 12:40
